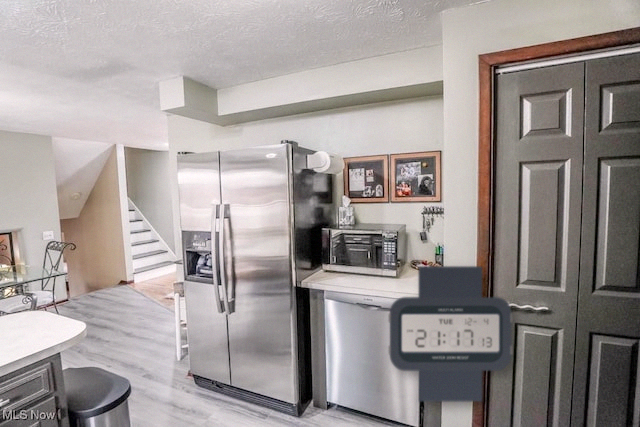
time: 21:17:13
